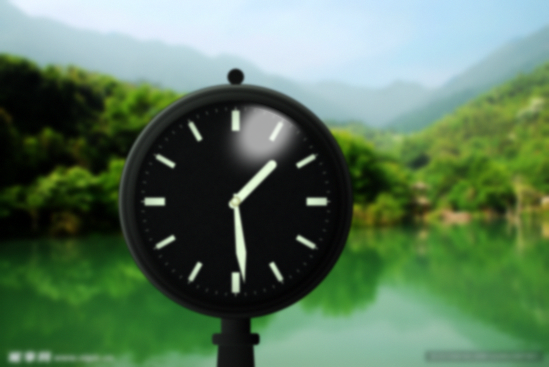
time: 1:29
